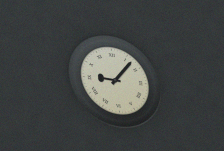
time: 9:07
